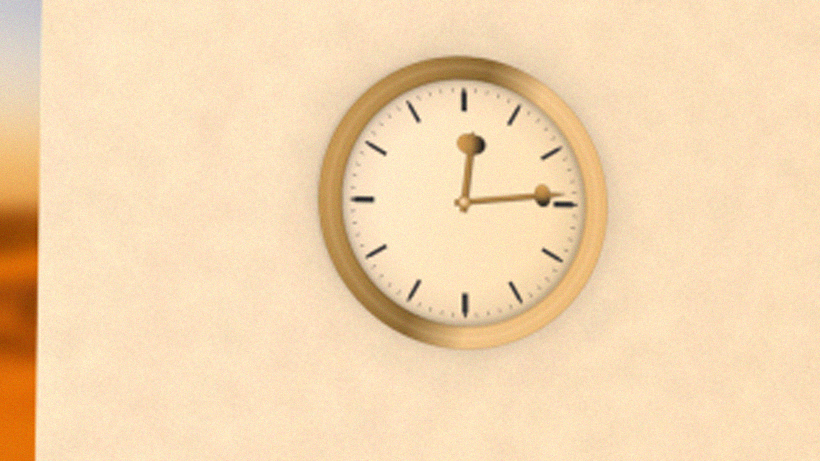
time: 12:14
